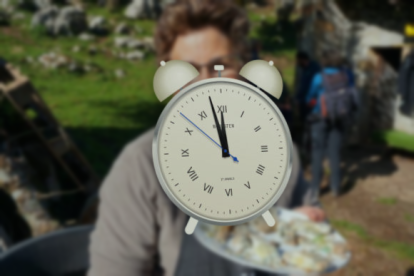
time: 11:57:52
